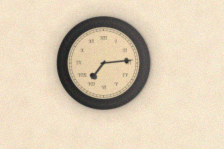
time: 7:14
